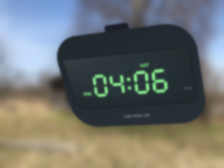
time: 4:06
